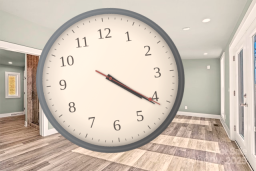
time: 4:21:21
